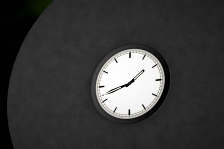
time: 1:42
